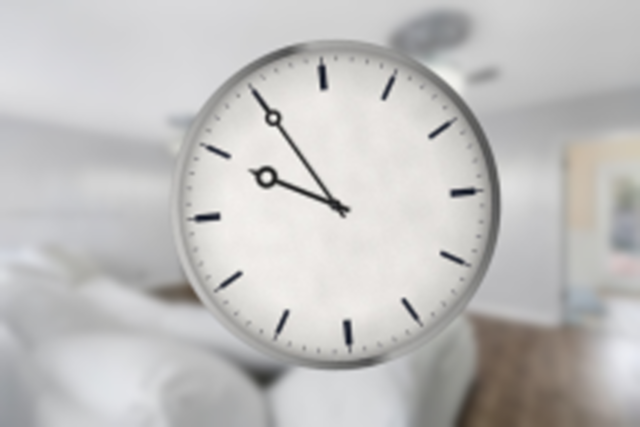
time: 9:55
